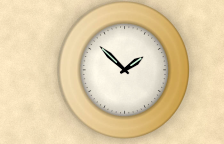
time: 1:52
